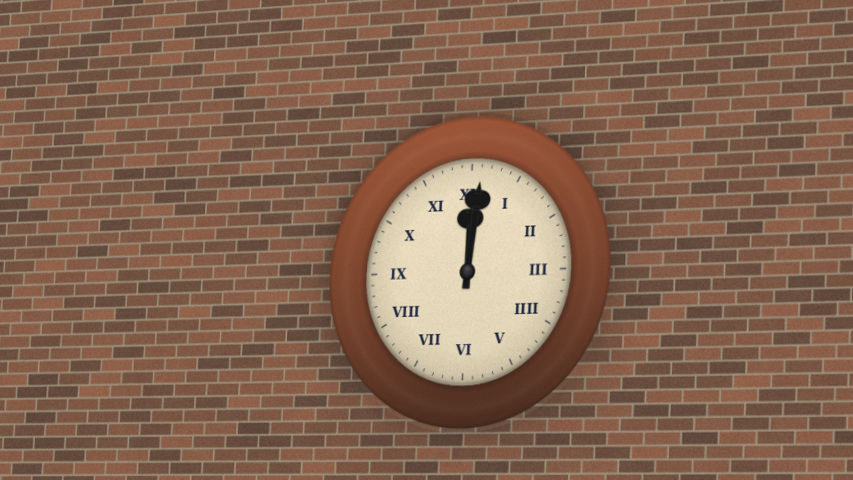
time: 12:01
